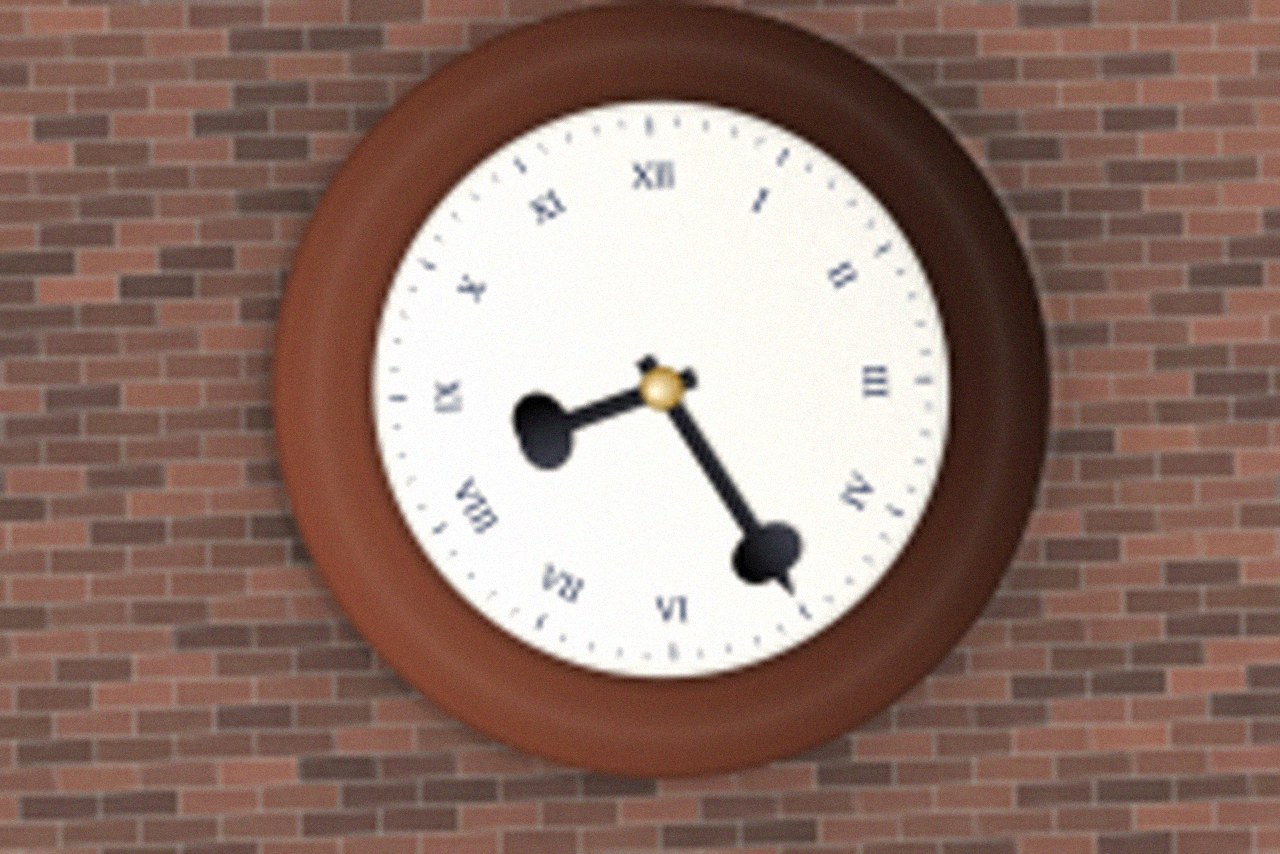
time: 8:25
